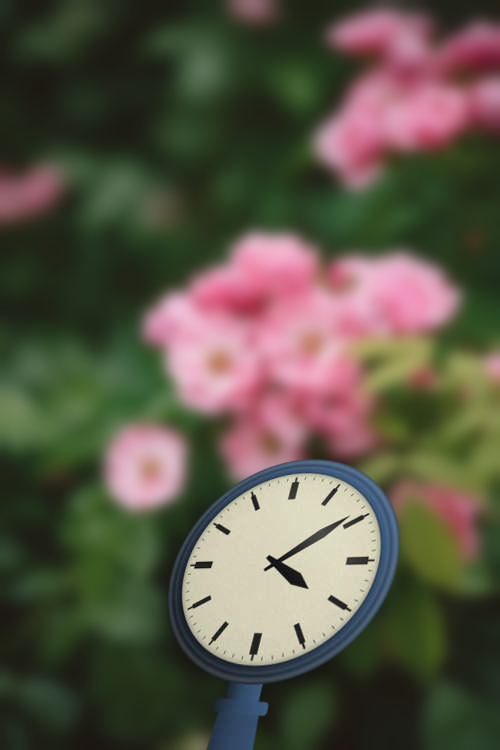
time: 4:09
